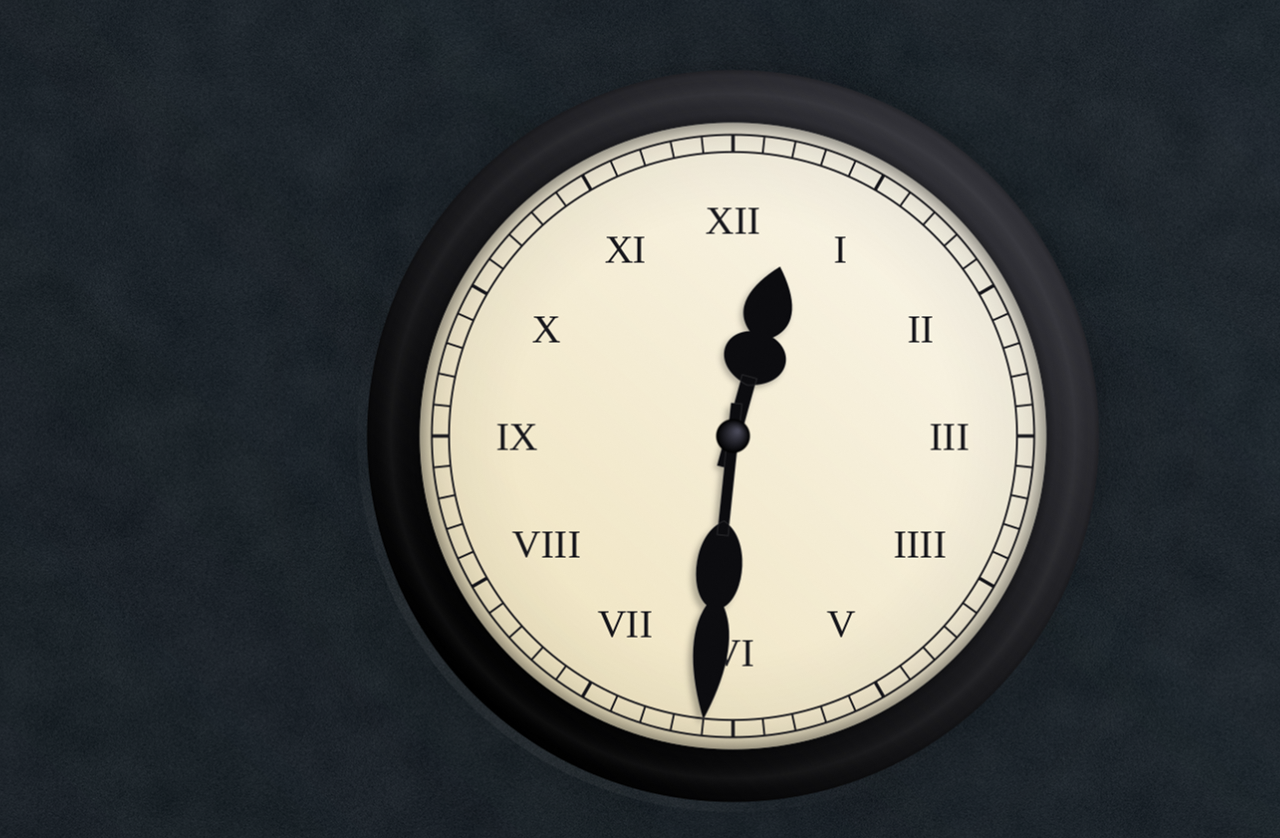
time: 12:31
